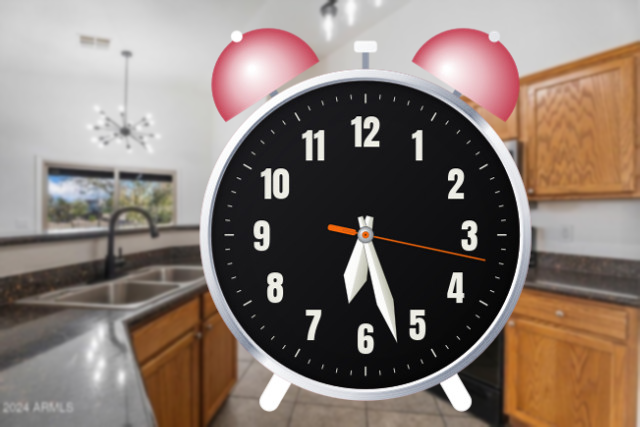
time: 6:27:17
